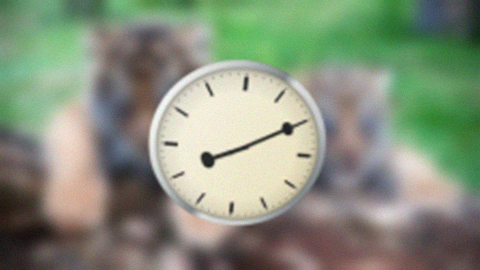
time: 8:10
